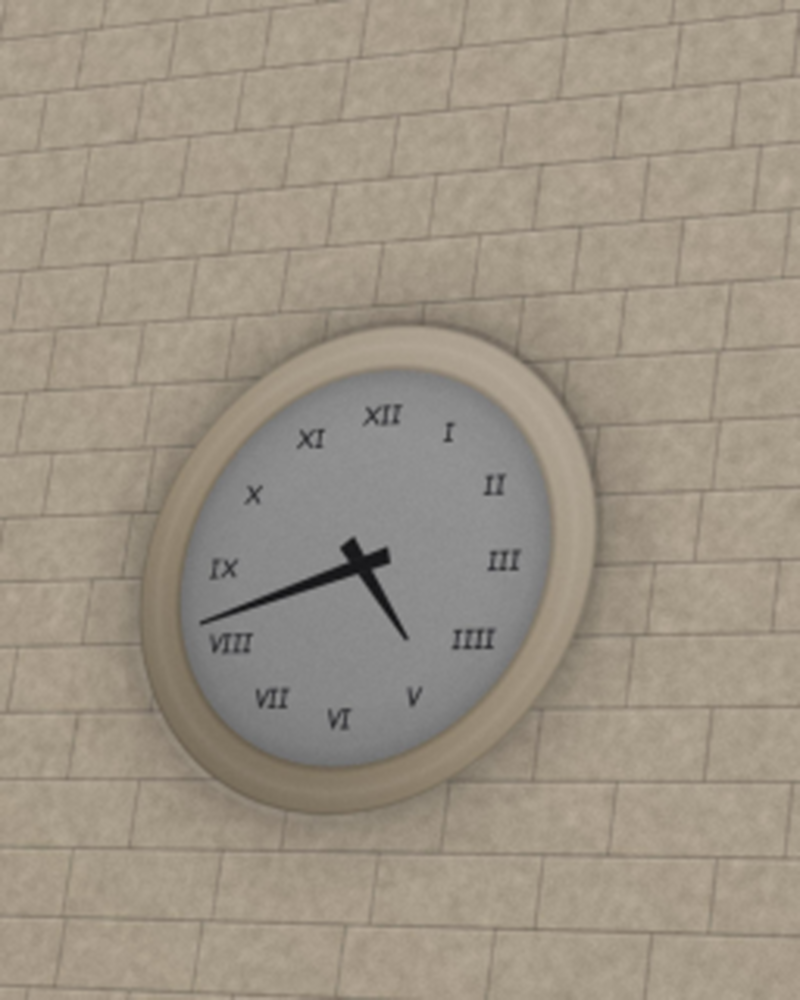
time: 4:42
